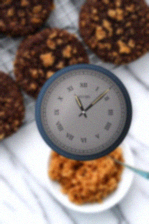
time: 11:08
